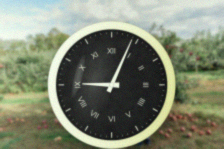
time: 9:04
